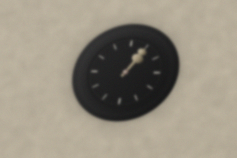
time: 1:05
